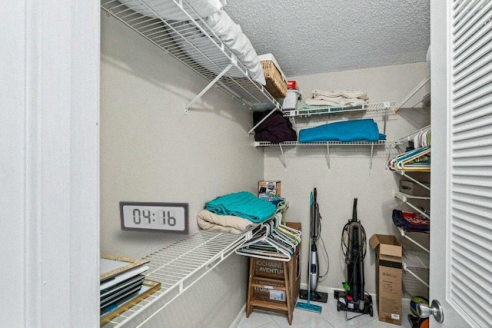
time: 4:16
